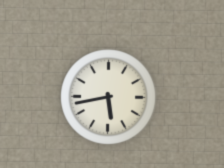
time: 5:43
